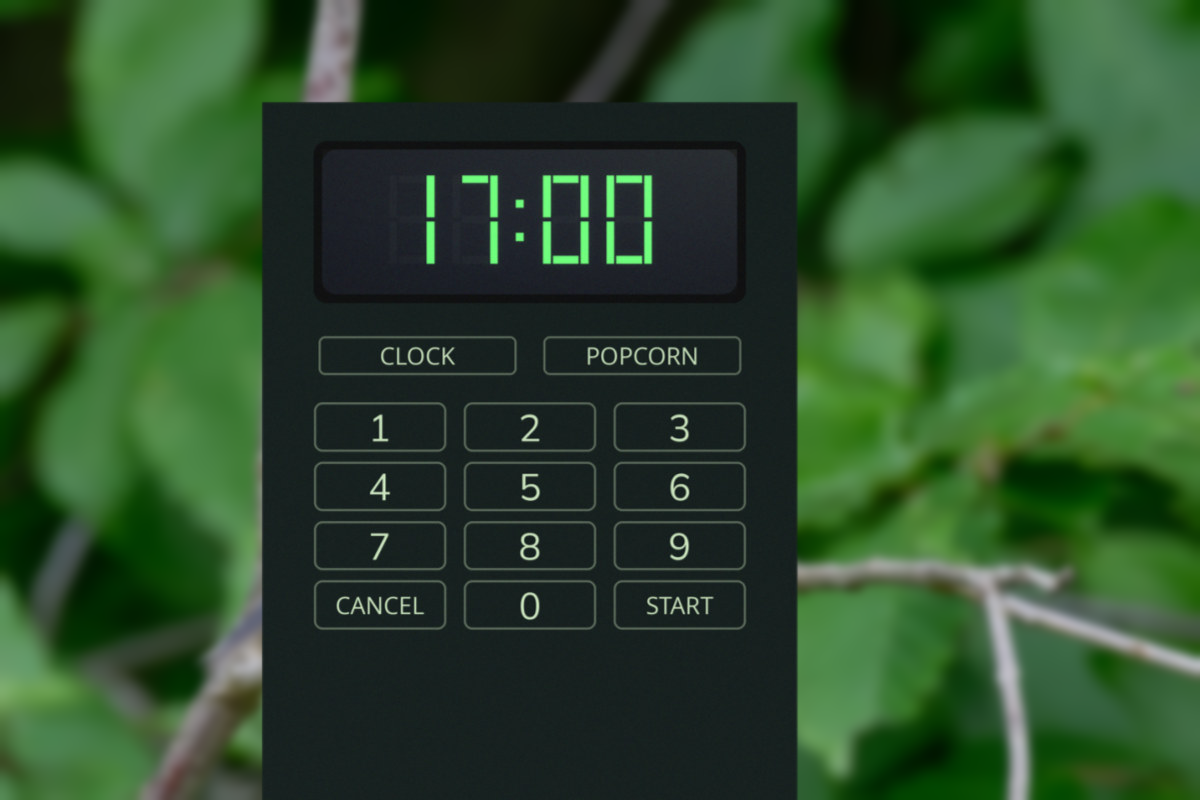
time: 17:00
